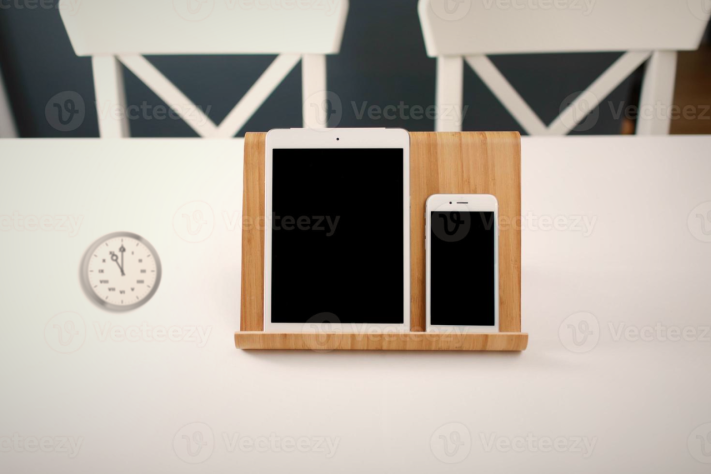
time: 11:00
